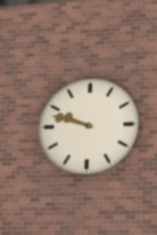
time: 9:48
